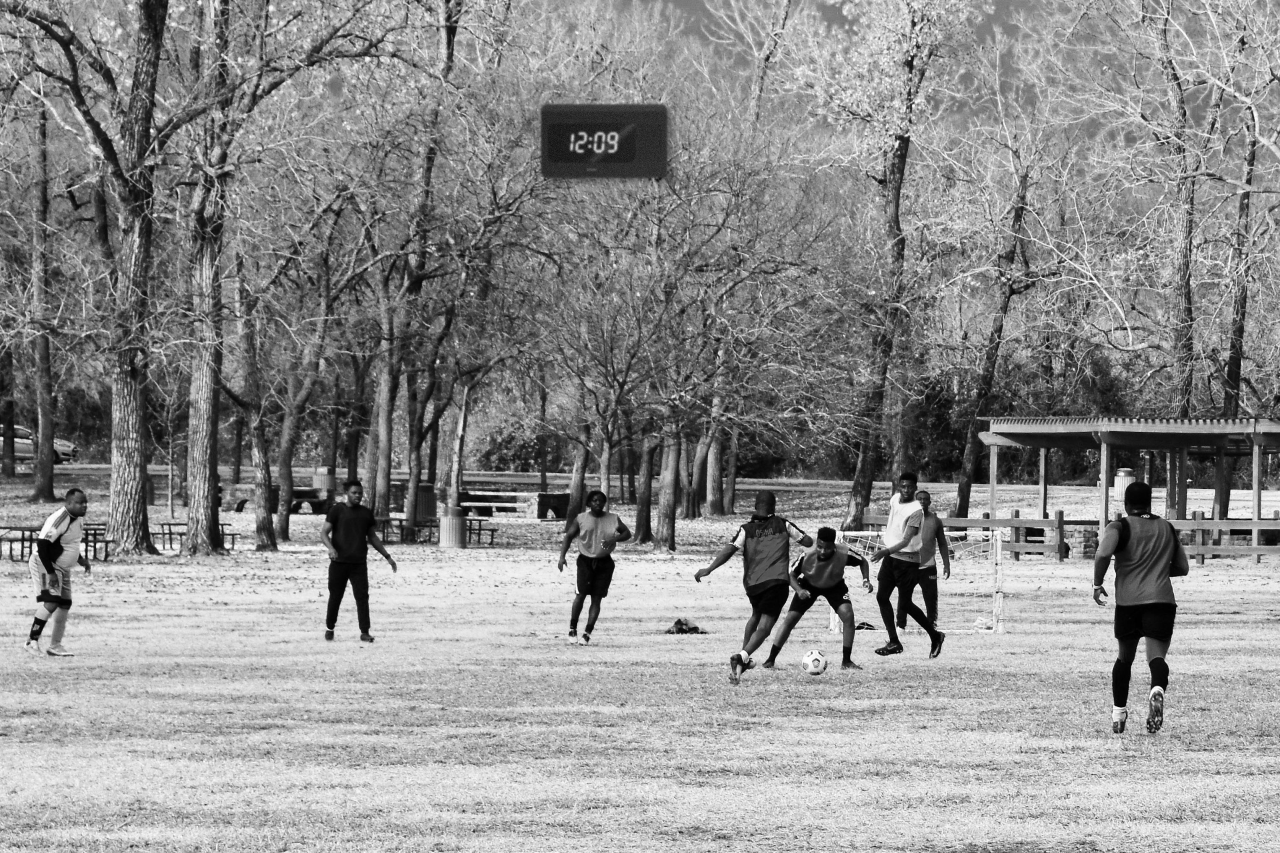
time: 12:09
